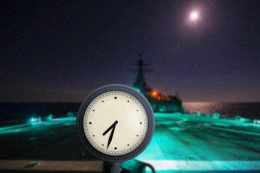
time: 7:33
